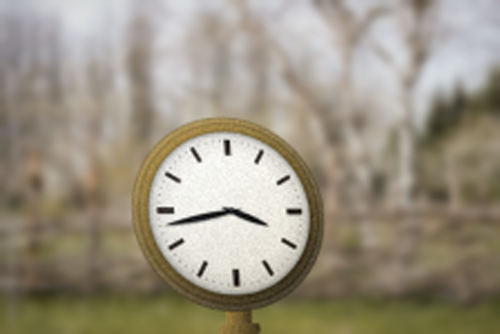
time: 3:43
